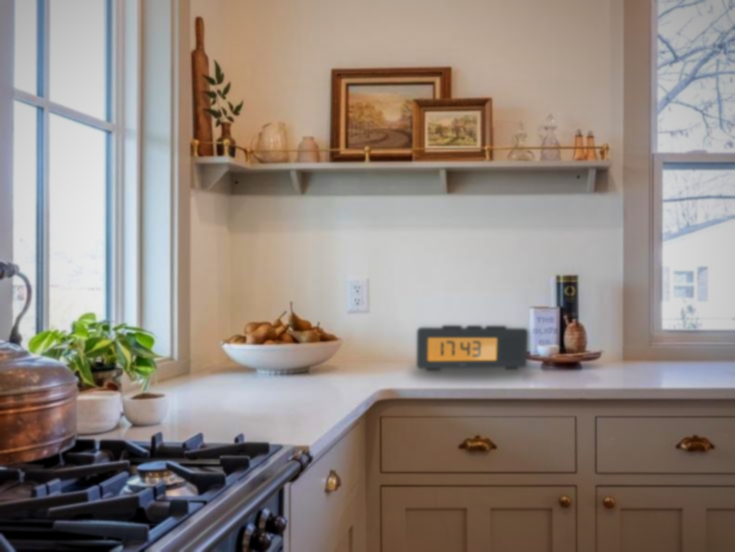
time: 17:43
